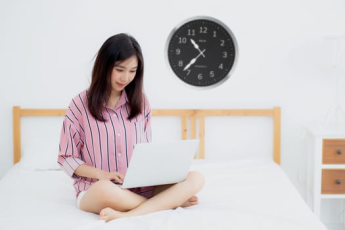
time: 10:37
